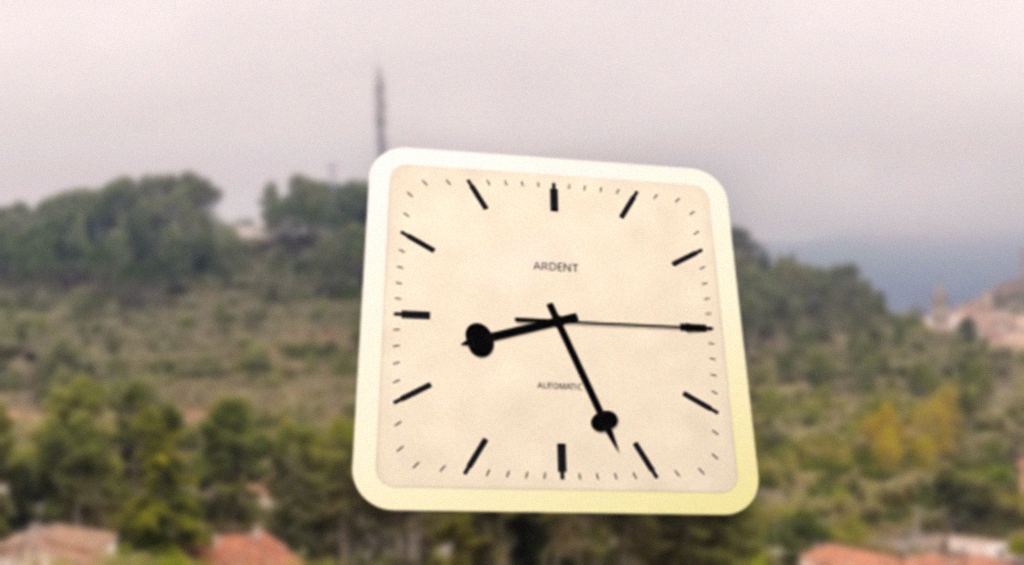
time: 8:26:15
